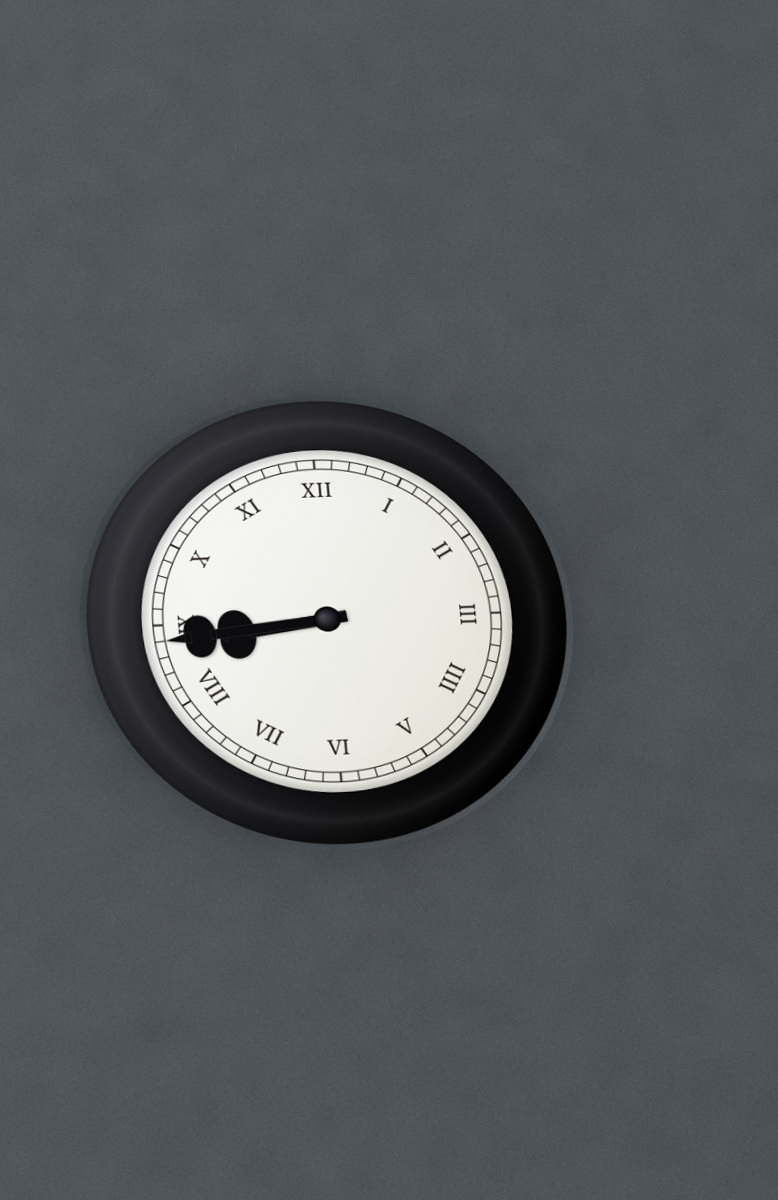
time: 8:44
